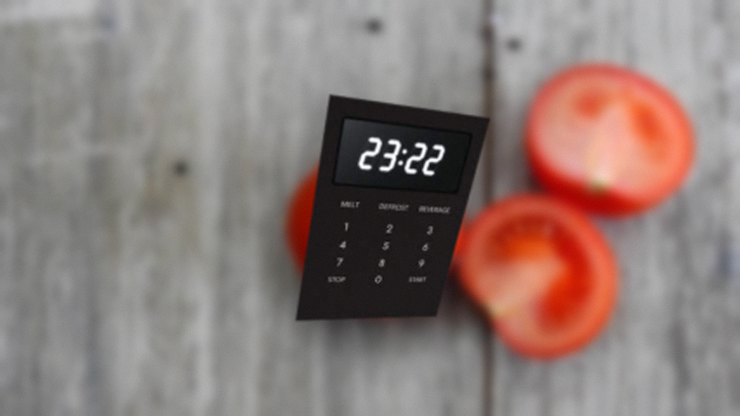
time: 23:22
